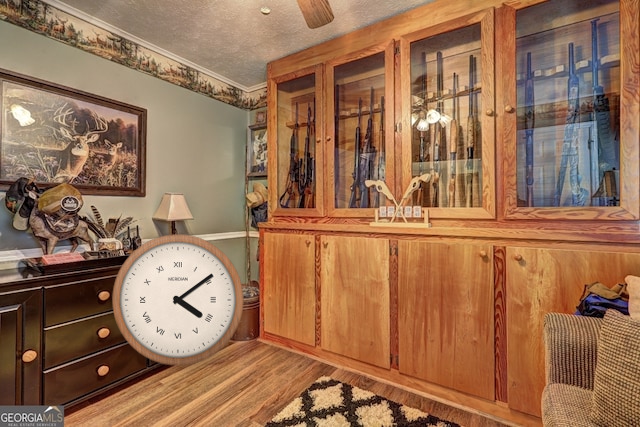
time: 4:09
